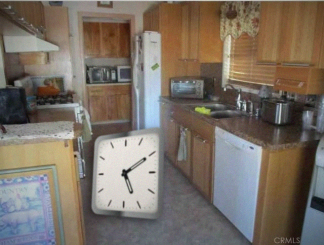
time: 5:10
